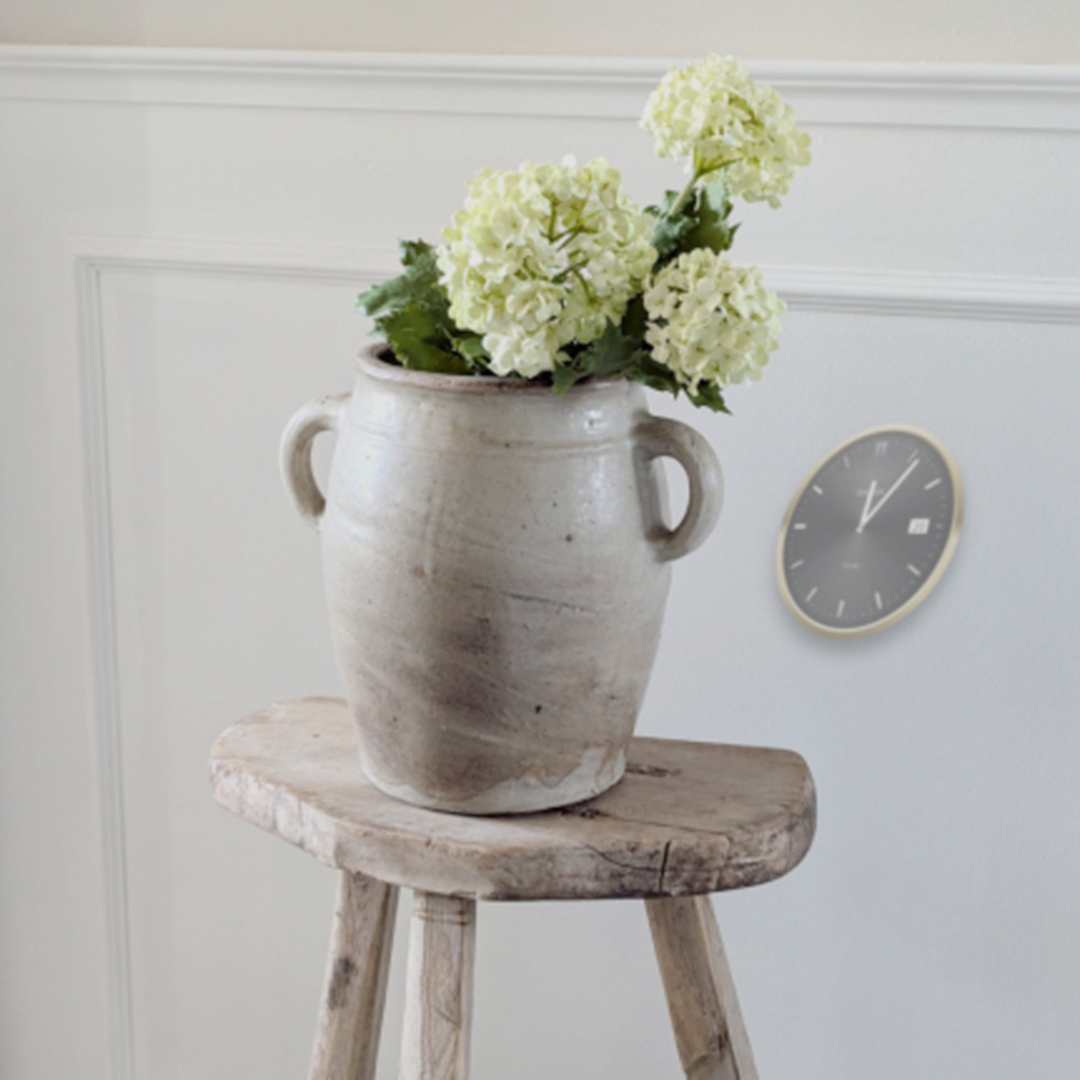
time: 12:06
